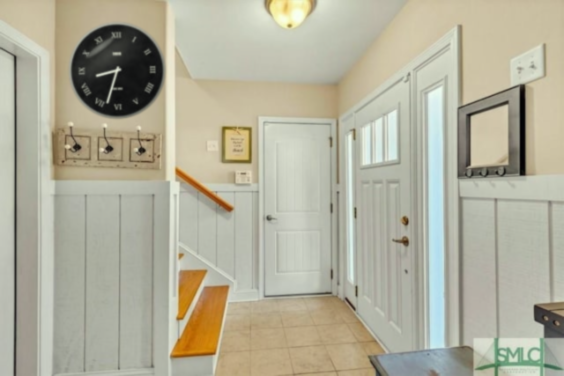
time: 8:33
